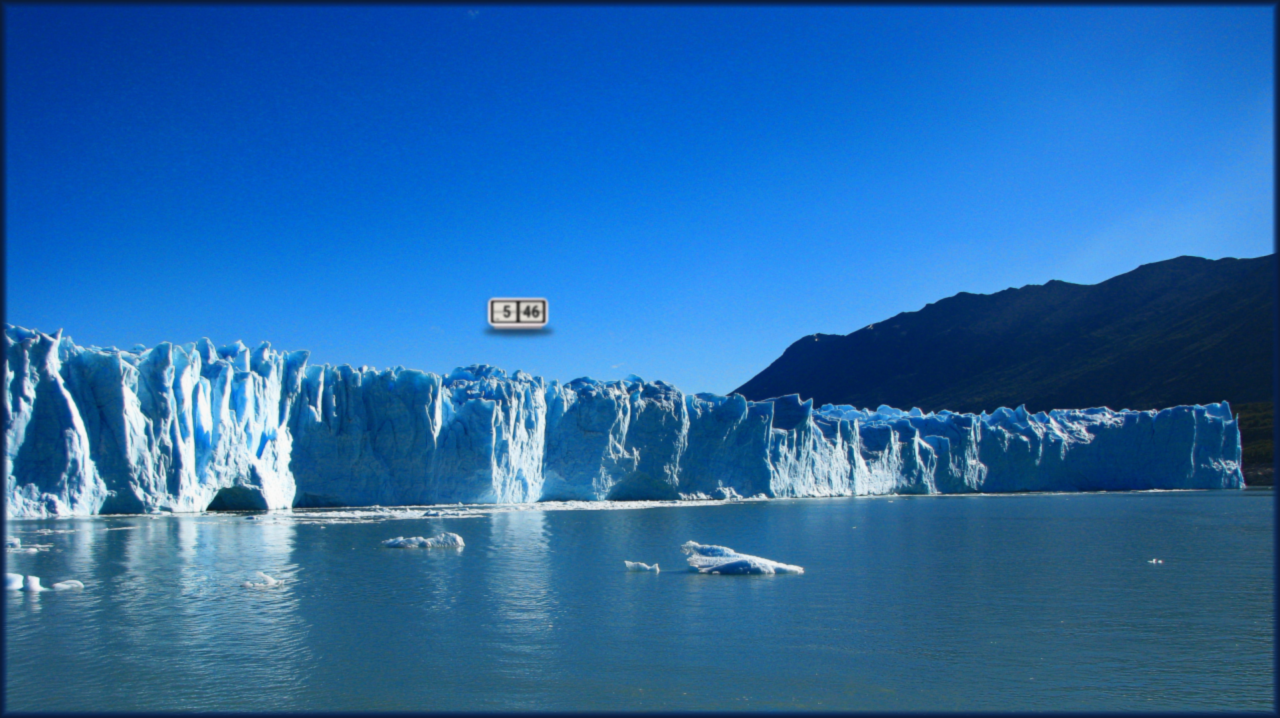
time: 5:46
